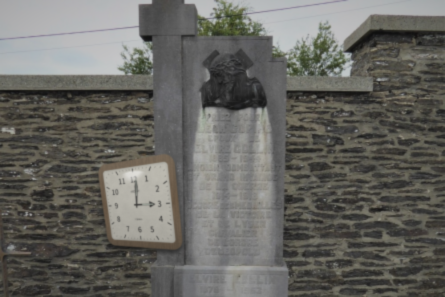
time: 3:01
